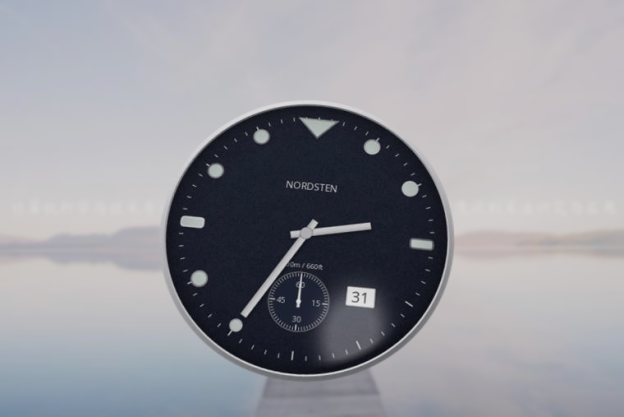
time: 2:35
